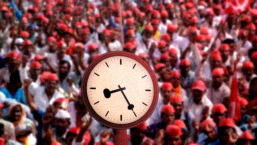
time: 8:25
